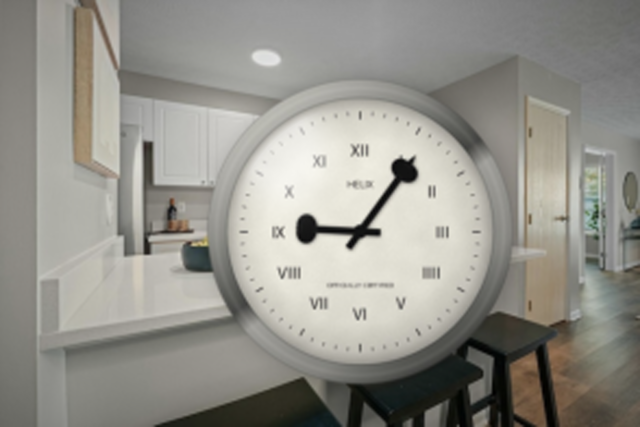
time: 9:06
